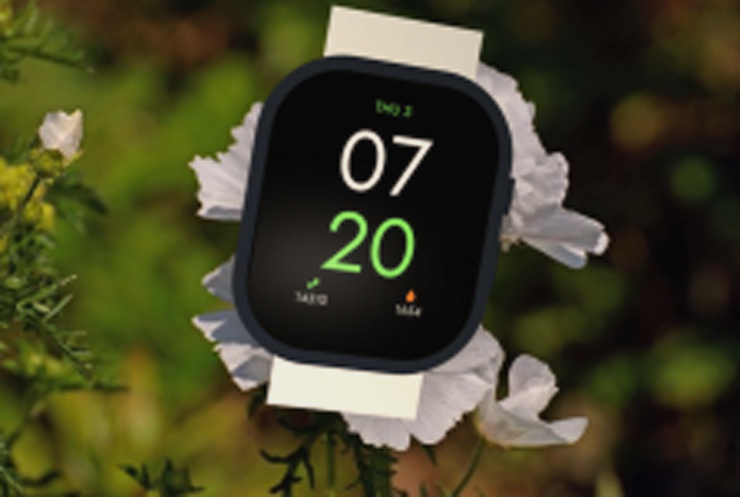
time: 7:20
